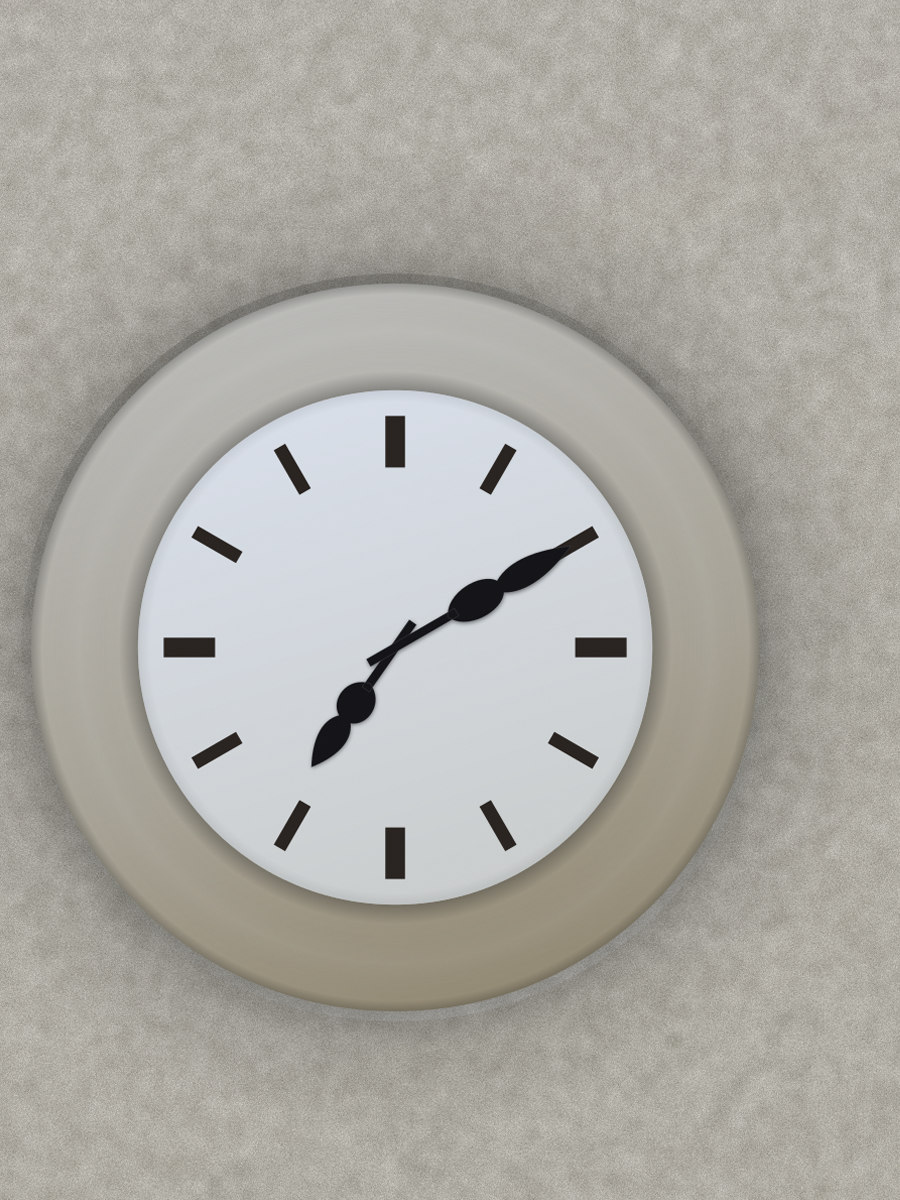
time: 7:10
